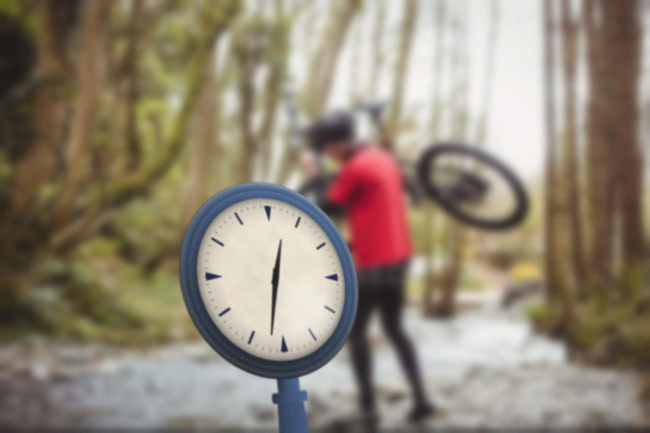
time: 12:32
